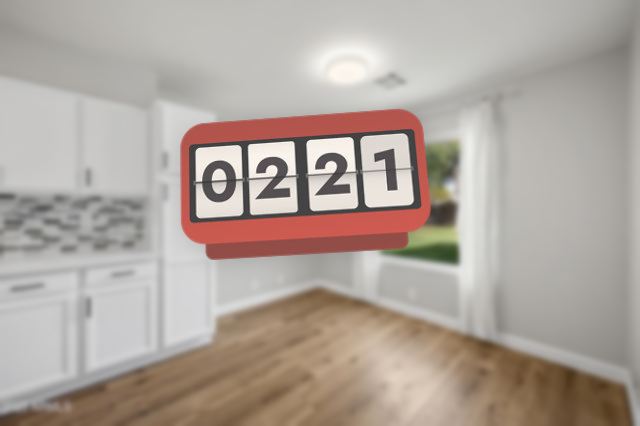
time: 2:21
